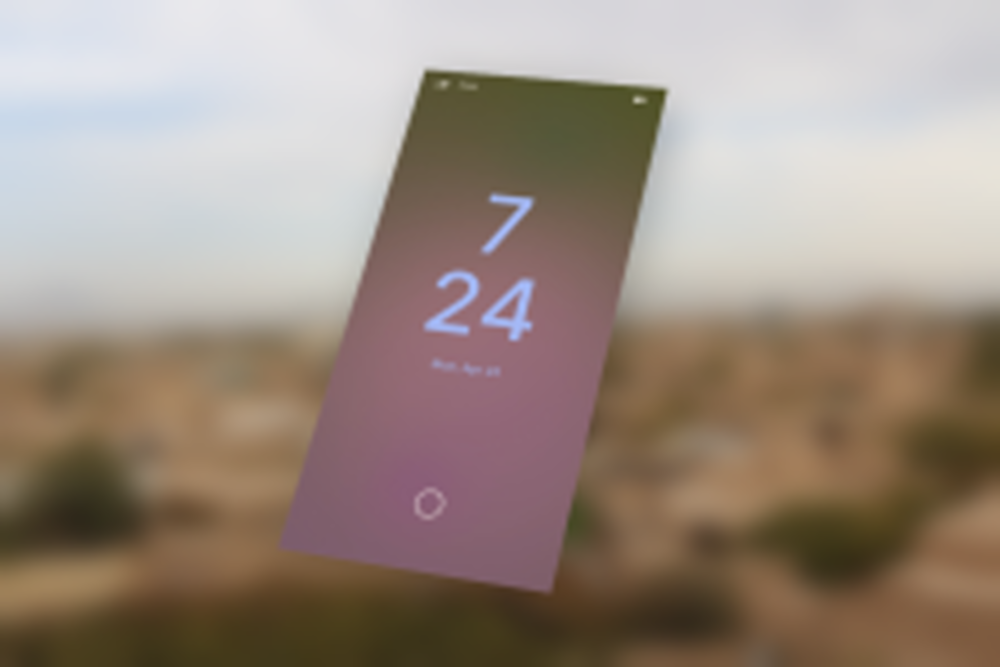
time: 7:24
